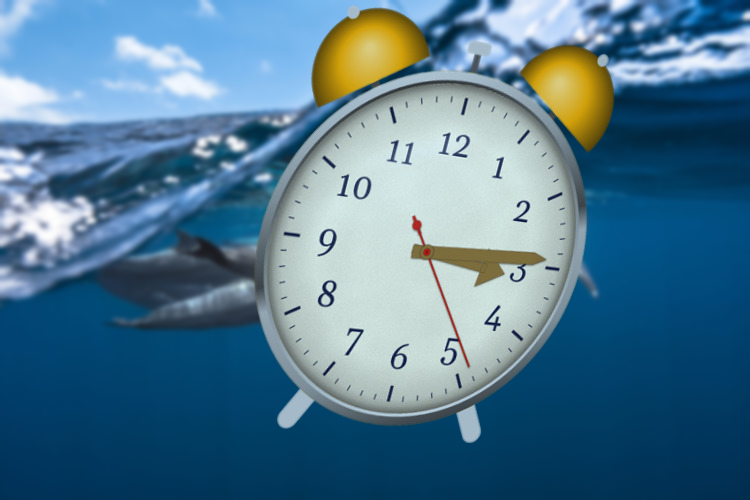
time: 3:14:24
